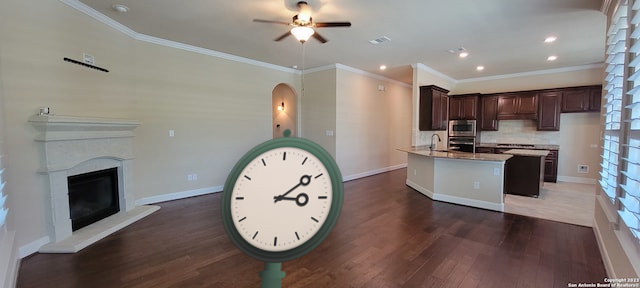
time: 3:09
